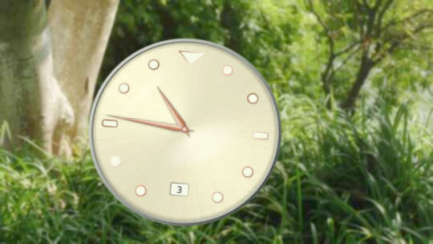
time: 10:46
